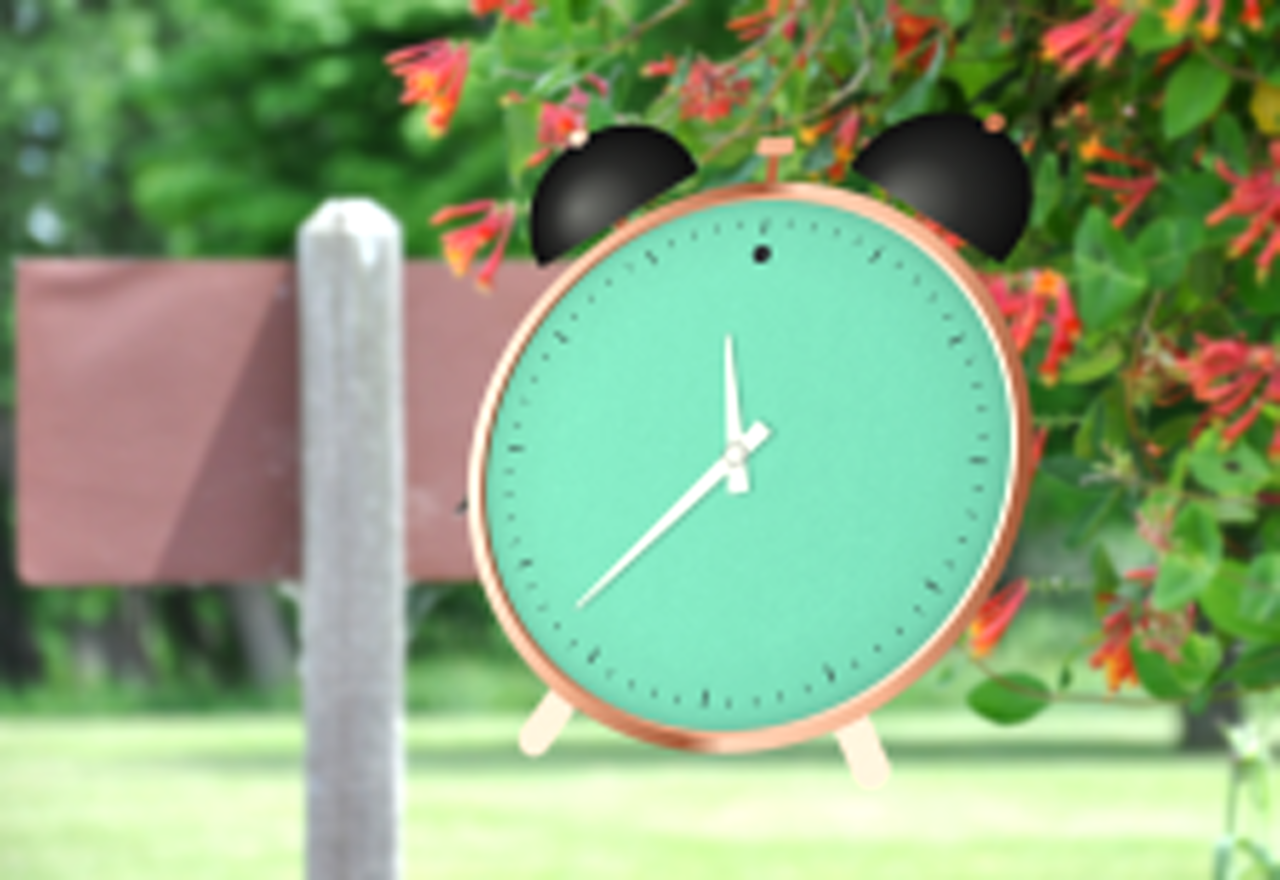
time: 11:37
